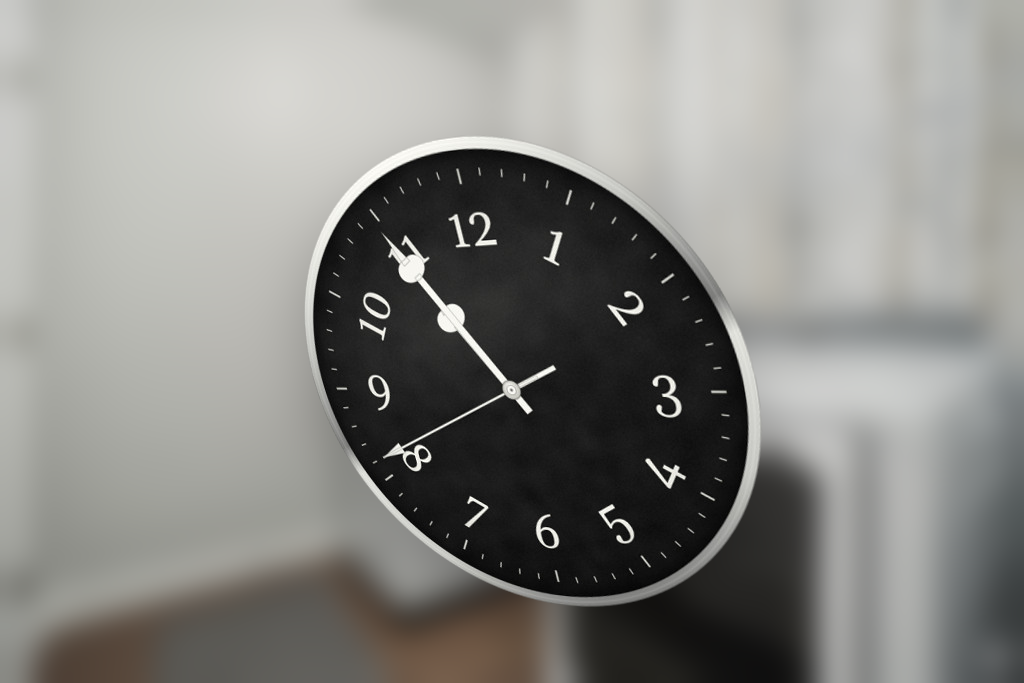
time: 10:54:41
